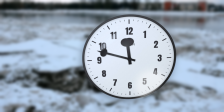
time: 11:48
